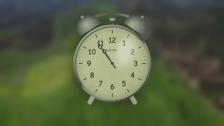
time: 10:54
